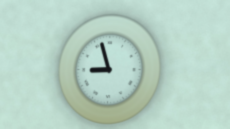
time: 8:57
